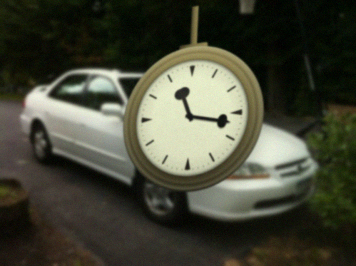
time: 11:17
